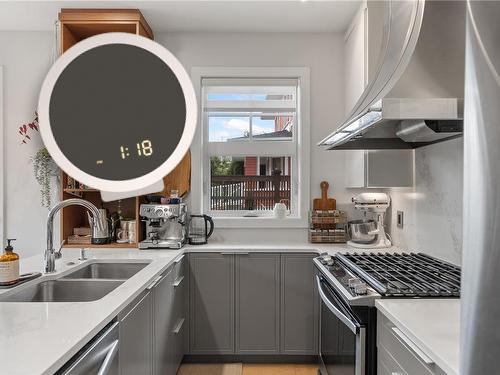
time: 1:18
